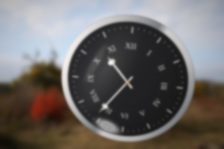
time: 10:36
